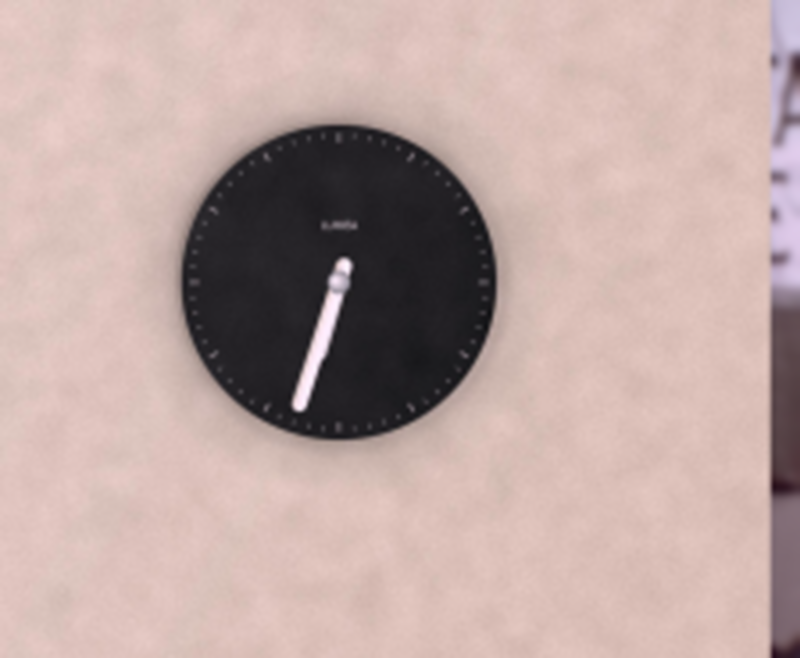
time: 6:33
